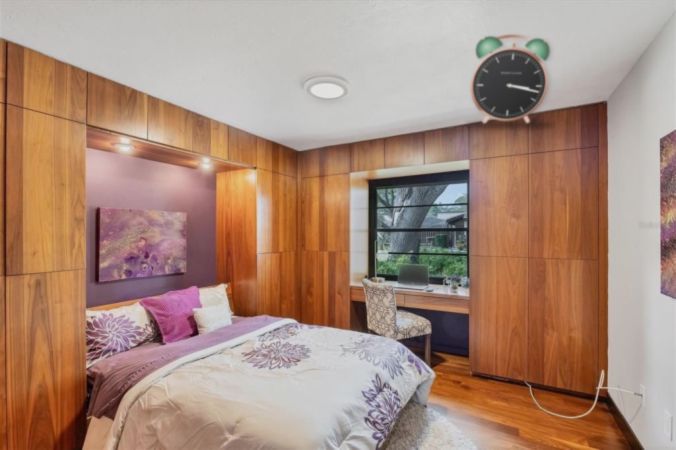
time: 3:17
